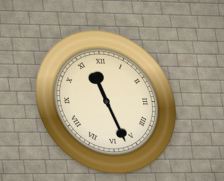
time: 11:27
